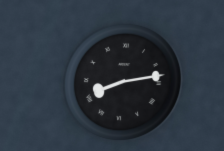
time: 8:13
